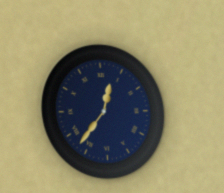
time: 12:37
